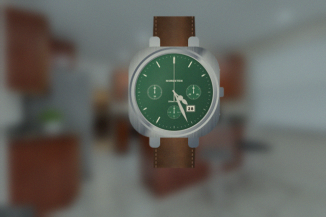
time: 4:26
